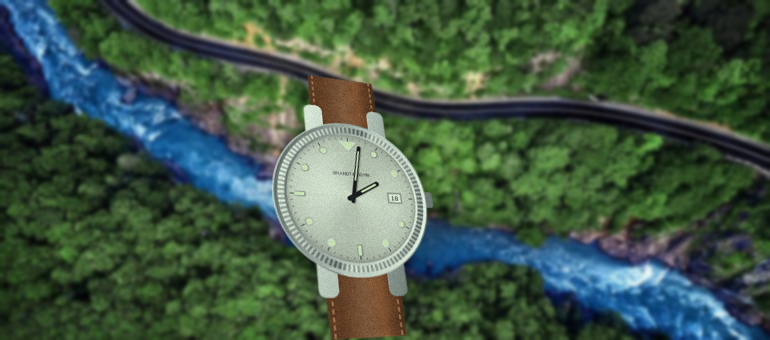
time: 2:02
